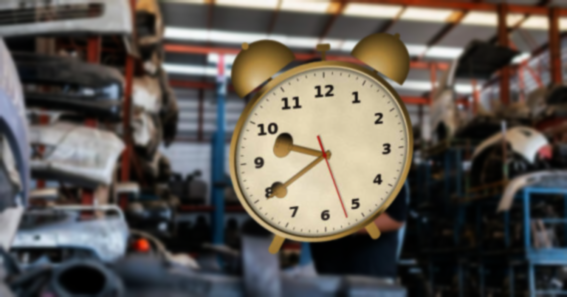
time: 9:39:27
